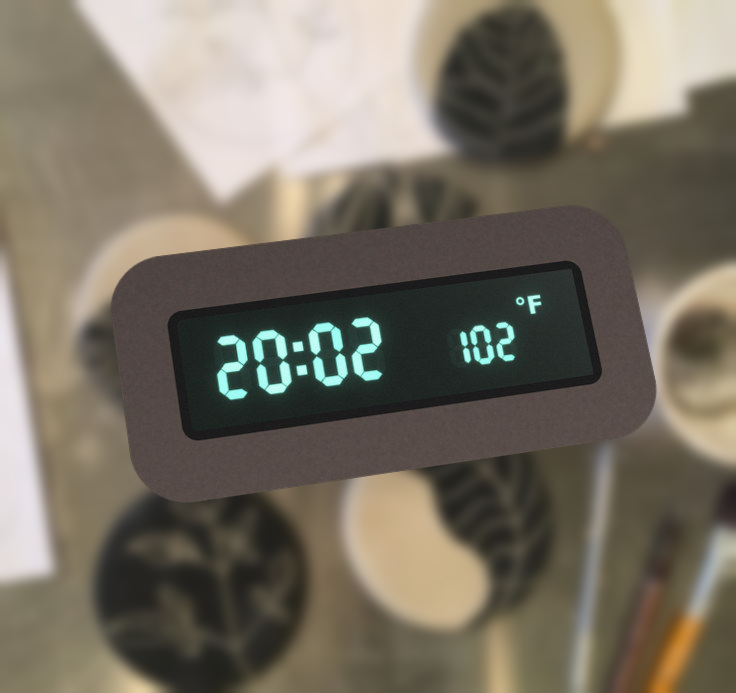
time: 20:02
